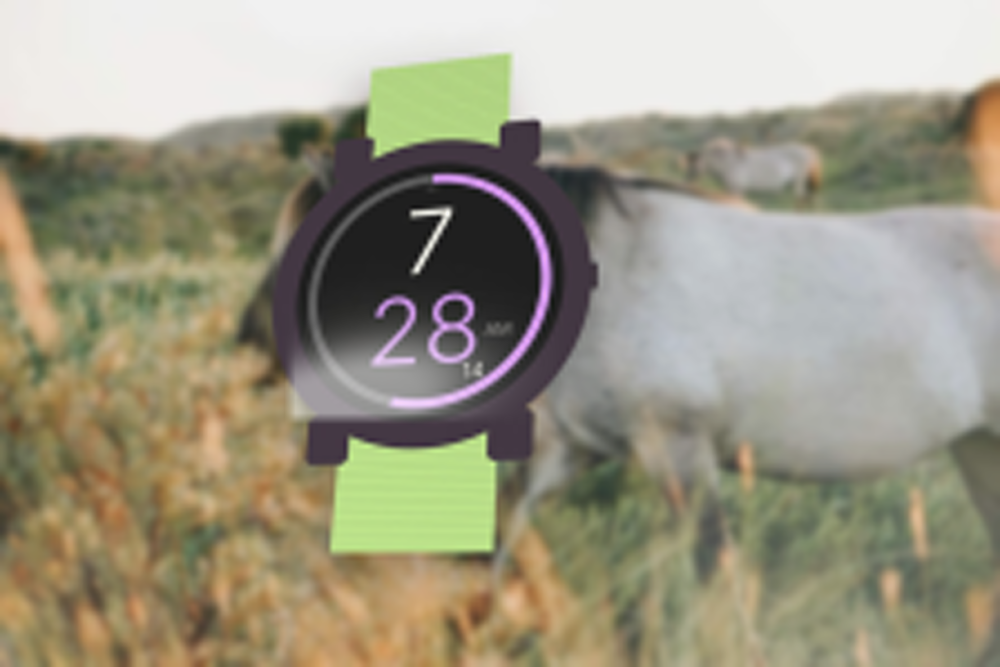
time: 7:28
